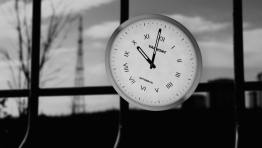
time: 9:59
